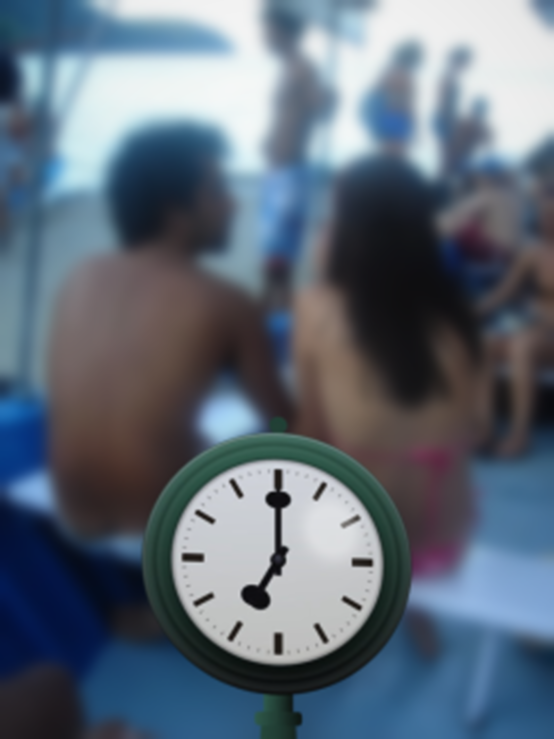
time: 7:00
